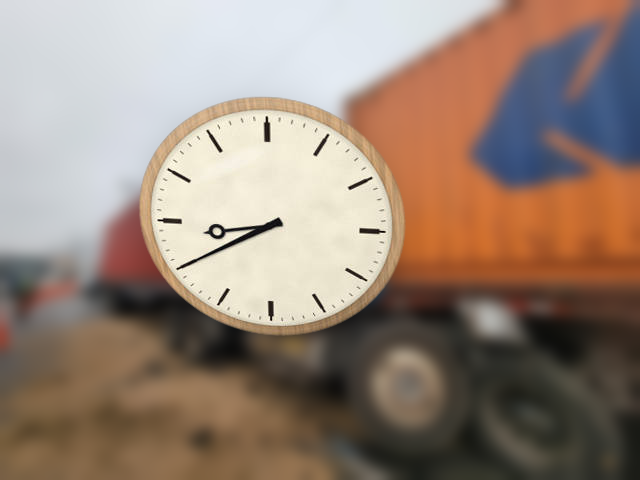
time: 8:40
